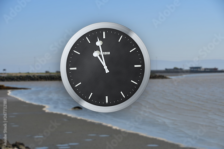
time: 10:58
